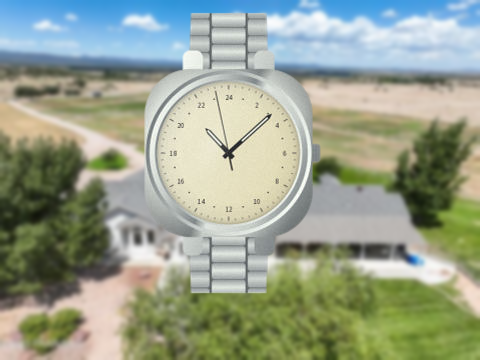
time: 21:07:58
